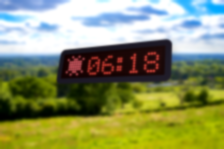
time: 6:18
